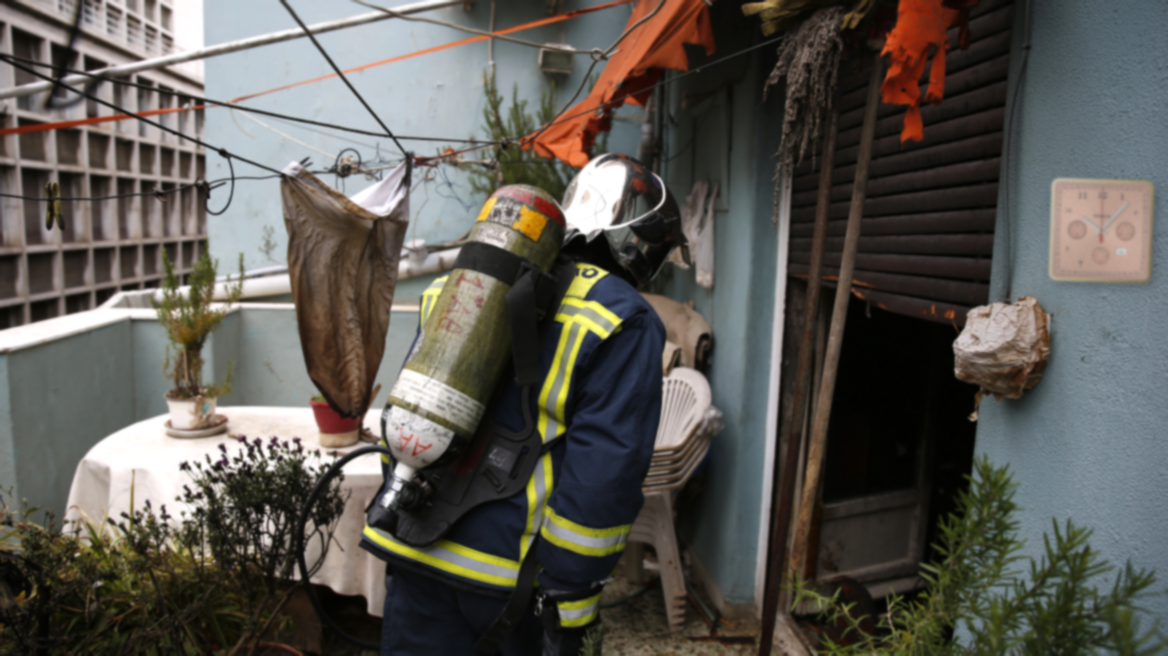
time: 10:07
